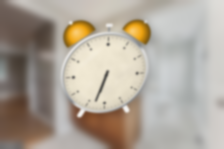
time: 6:33
